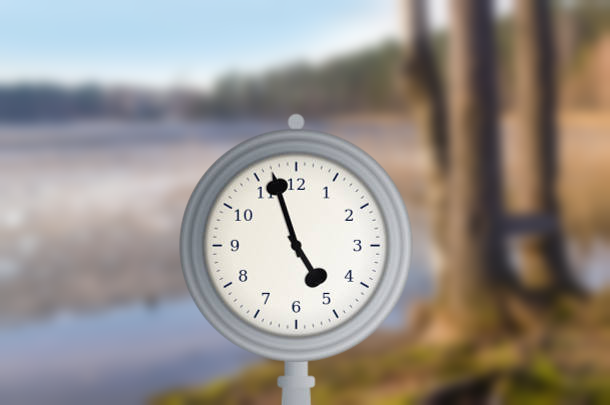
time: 4:57
